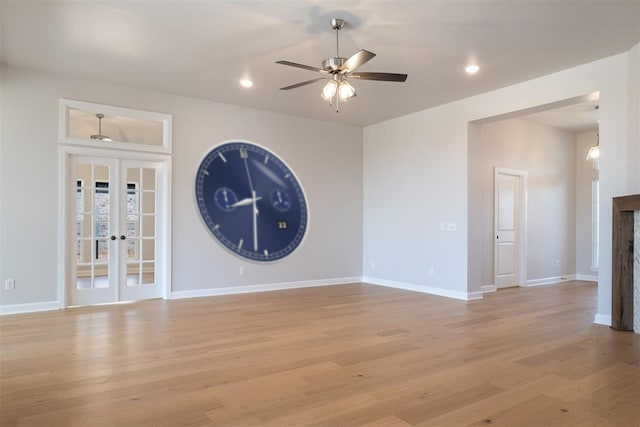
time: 8:32
